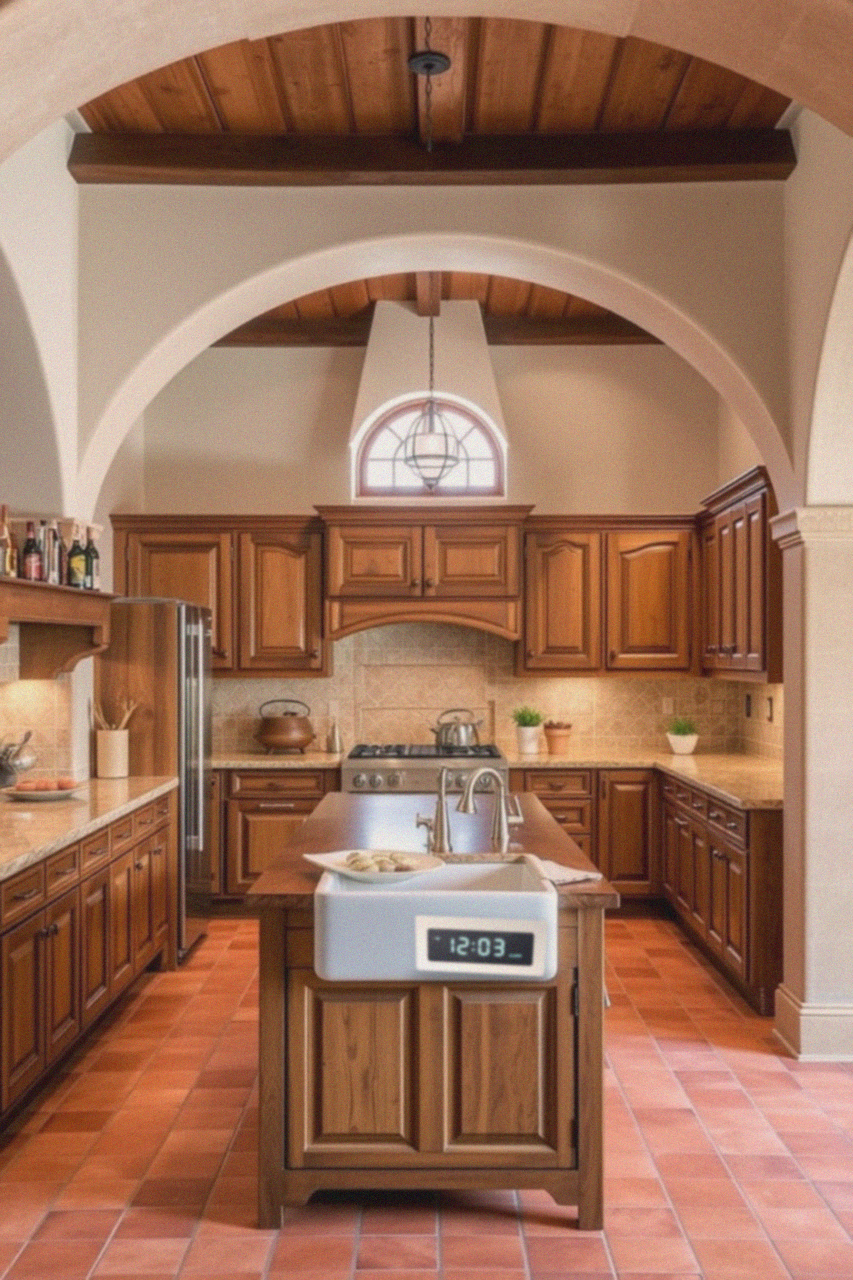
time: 12:03
